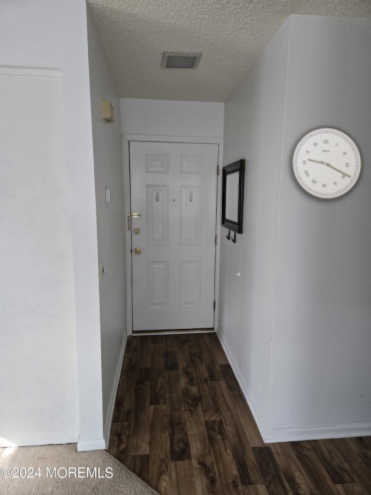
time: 9:19
